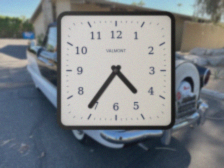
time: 4:36
